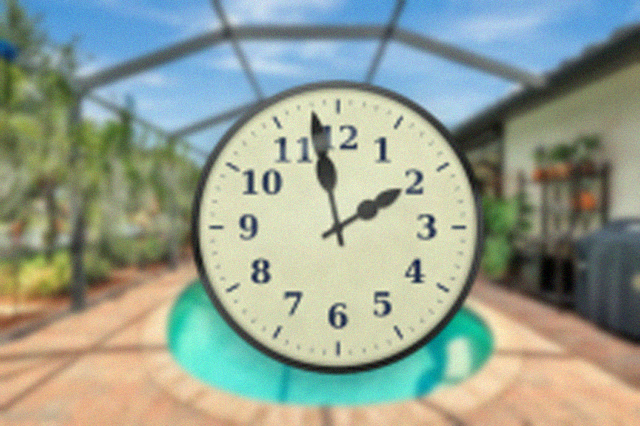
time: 1:58
